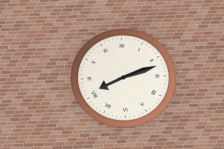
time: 8:12
